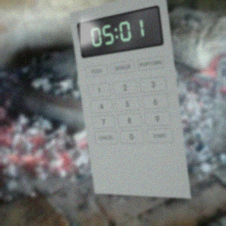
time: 5:01
